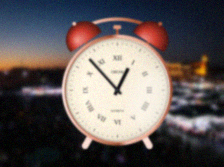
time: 12:53
